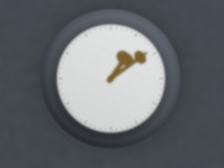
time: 1:09
